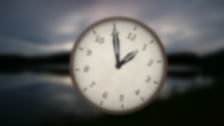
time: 12:55
